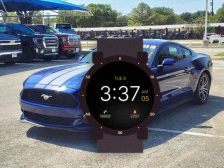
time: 3:37
